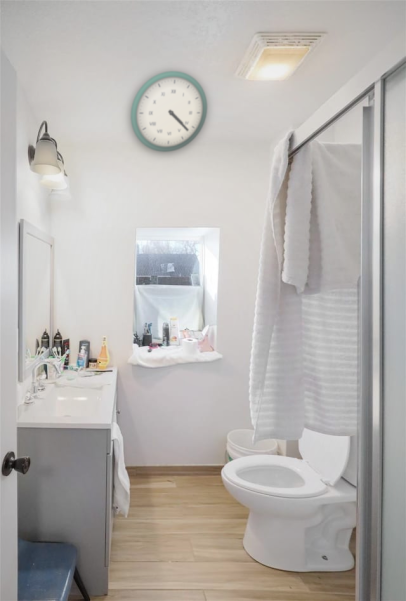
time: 4:22
